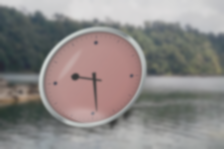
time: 9:29
